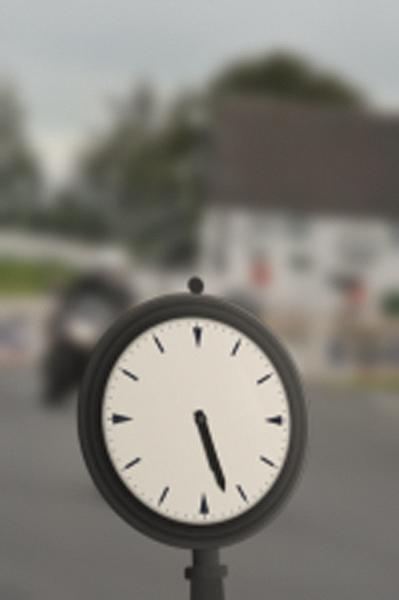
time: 5:27
